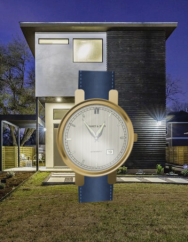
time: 12:54
